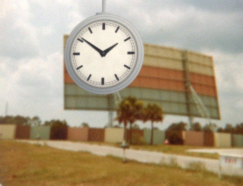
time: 1:51
